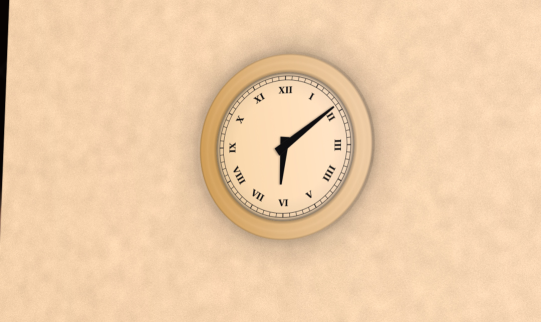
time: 6:09
